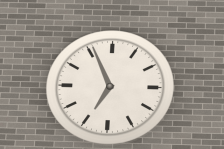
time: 6:56
